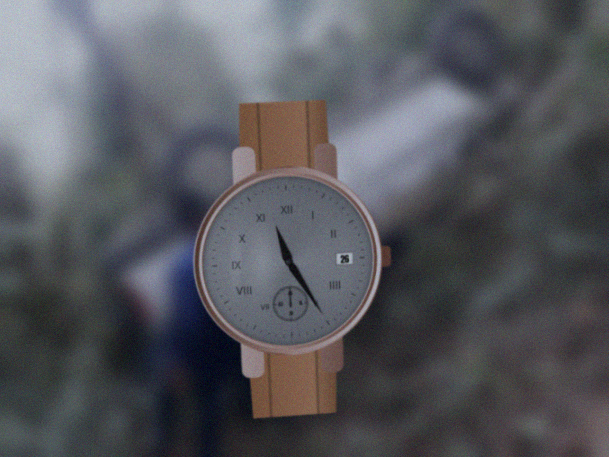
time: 11:25
